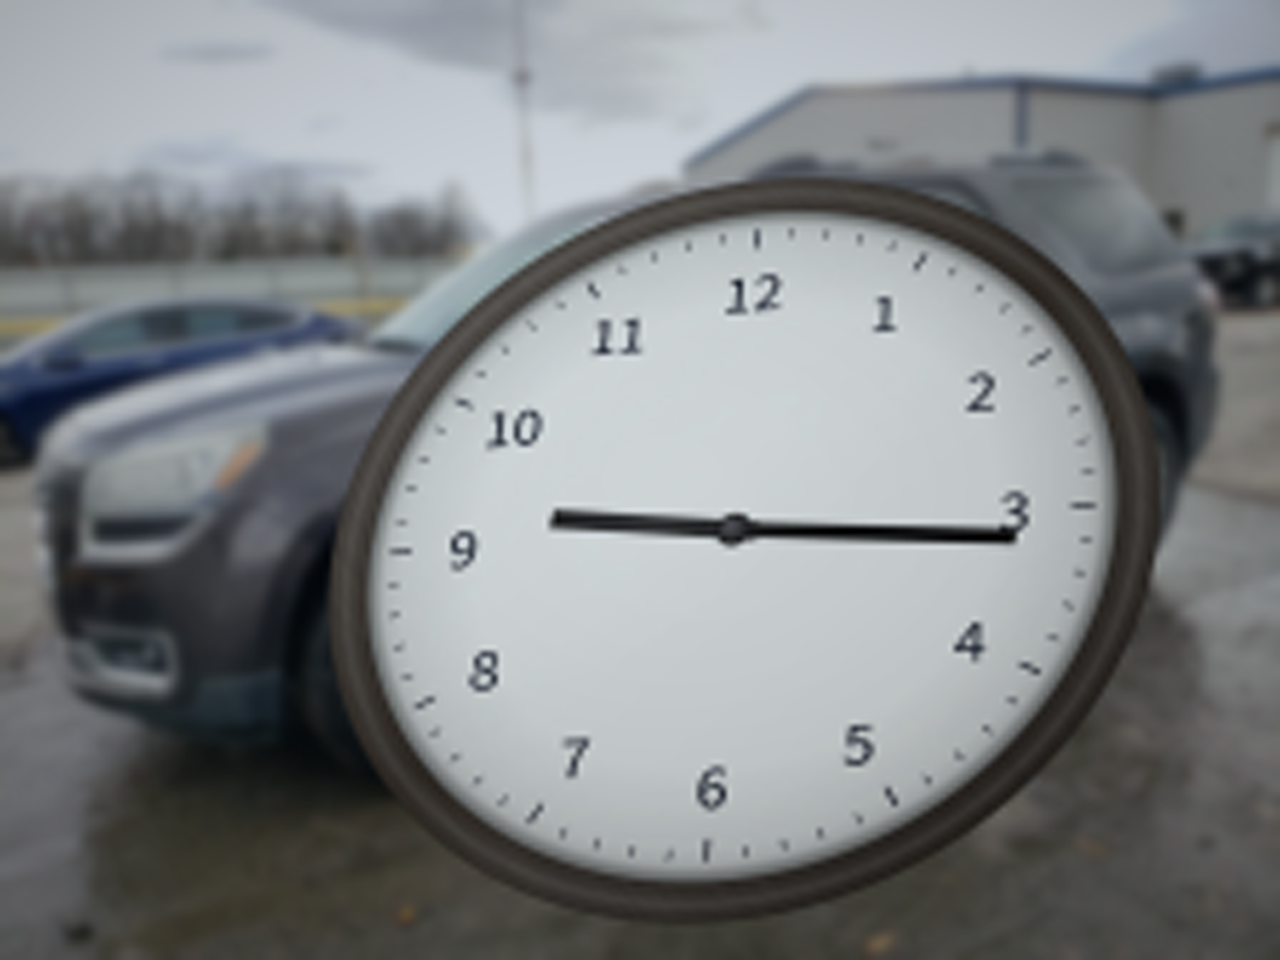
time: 9:16
